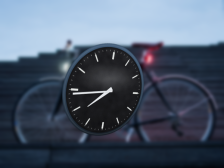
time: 7:44
